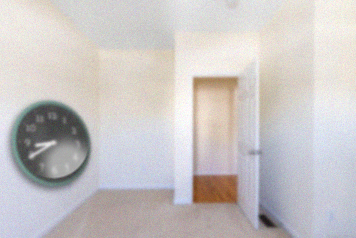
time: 8:40
